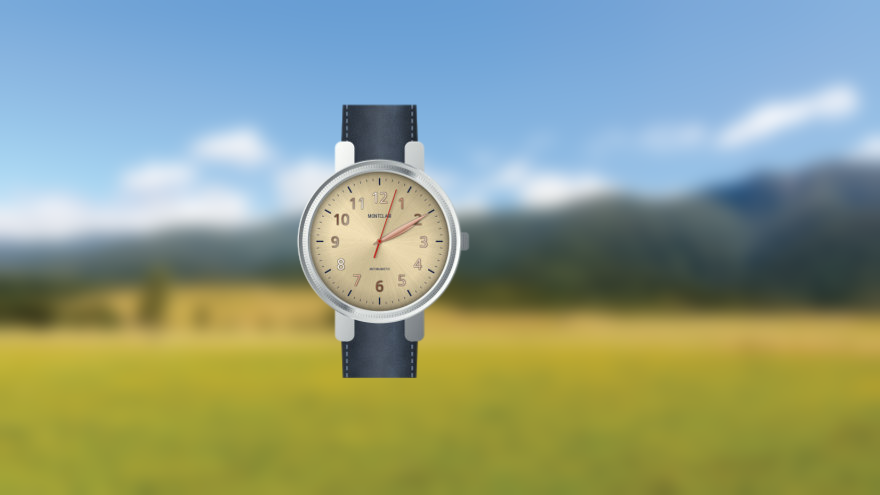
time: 2:10:03
